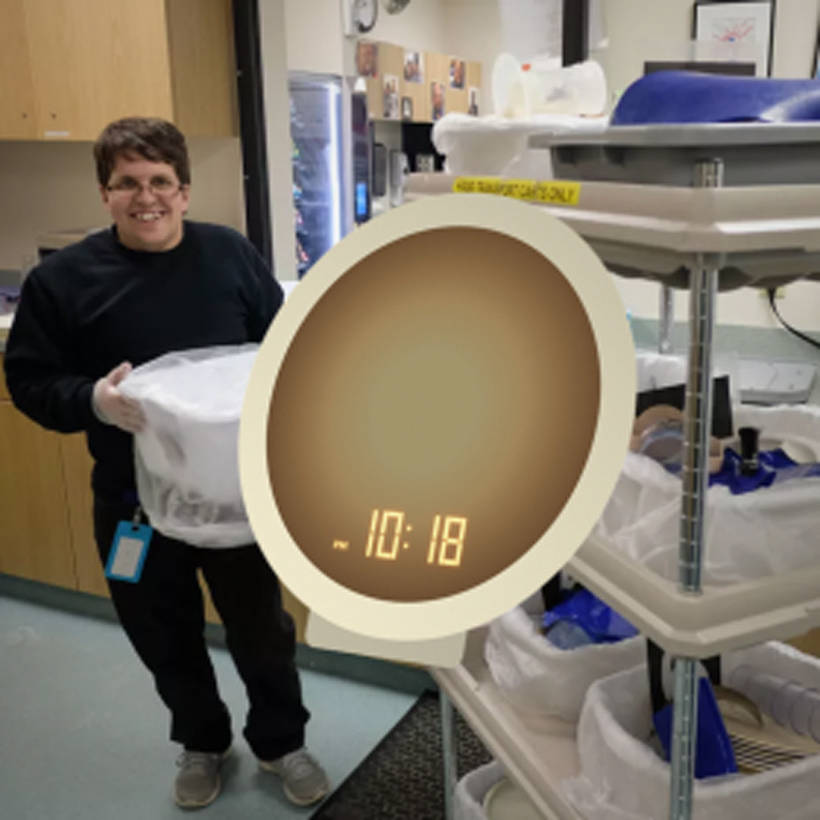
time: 10:18
